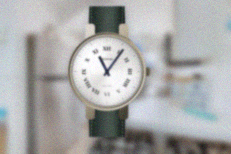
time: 11:06
